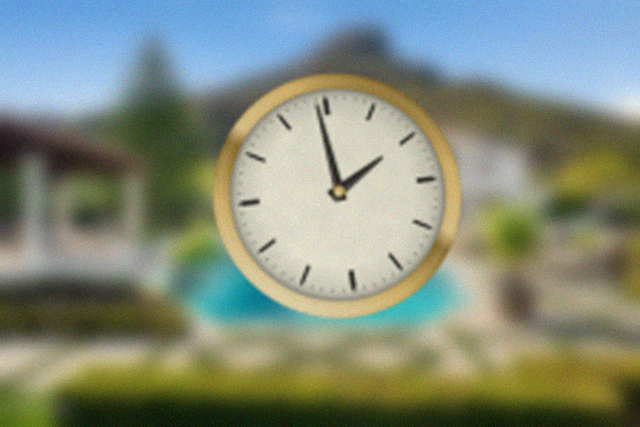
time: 1:59
